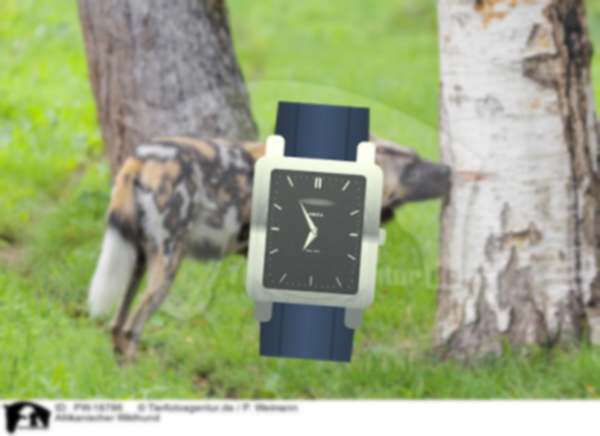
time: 6:55
